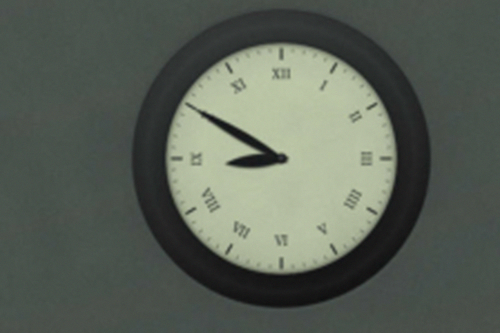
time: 8:50
